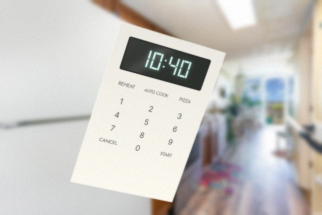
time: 10:40
